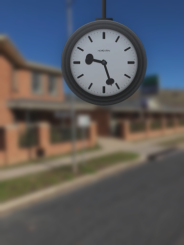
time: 9:27
